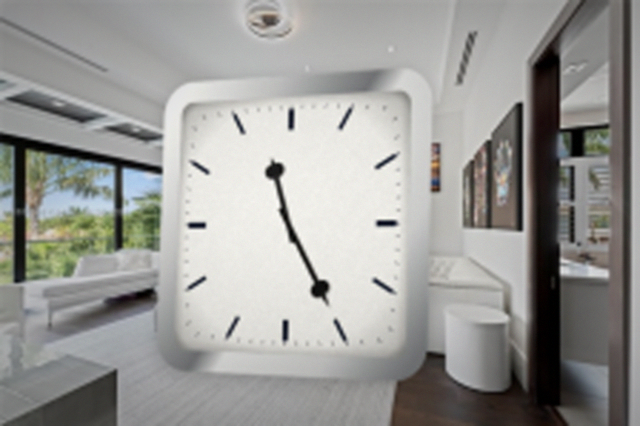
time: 11:25
